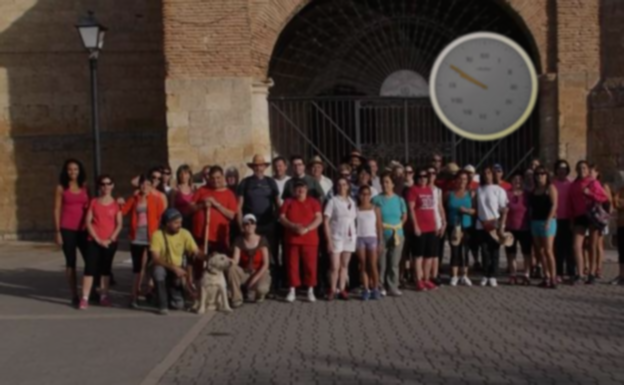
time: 9:50
